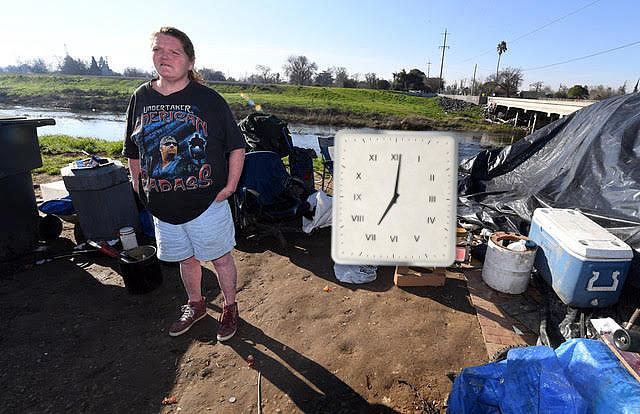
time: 7:01
